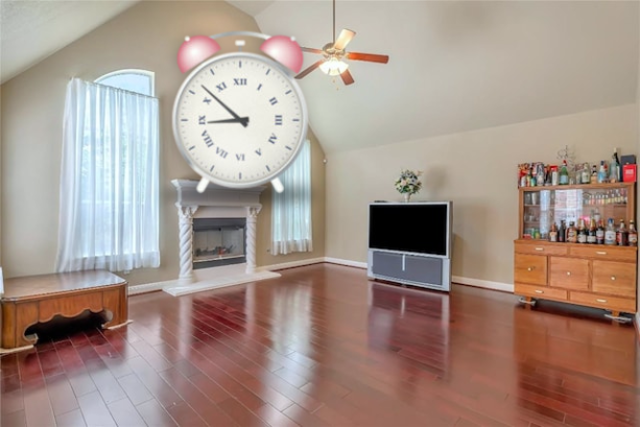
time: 8:52
